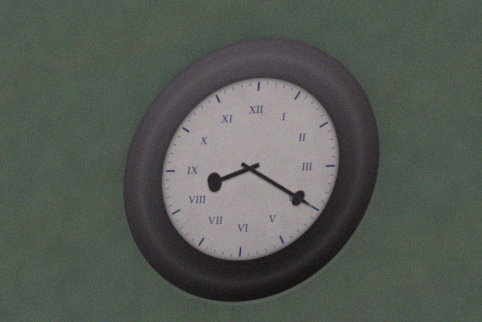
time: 8:20
